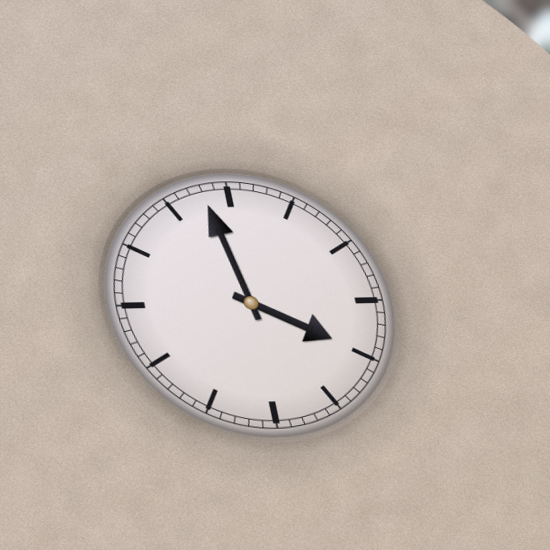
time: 3:58
